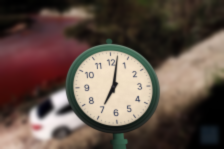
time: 7:02
